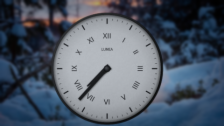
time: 7:37
